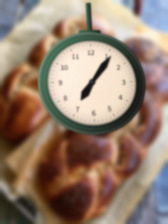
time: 7:06
